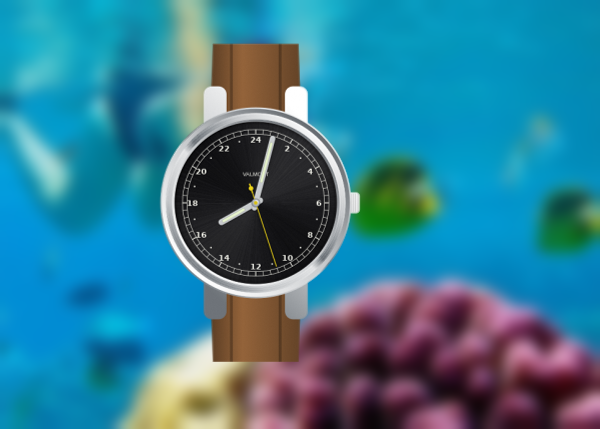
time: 16:02:27
